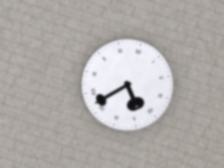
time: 4:37
